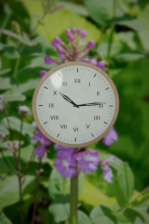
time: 10:14
